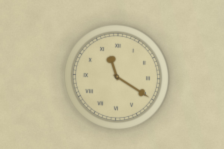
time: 11:20
